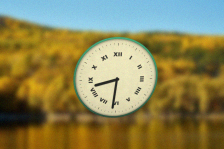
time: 8:31
